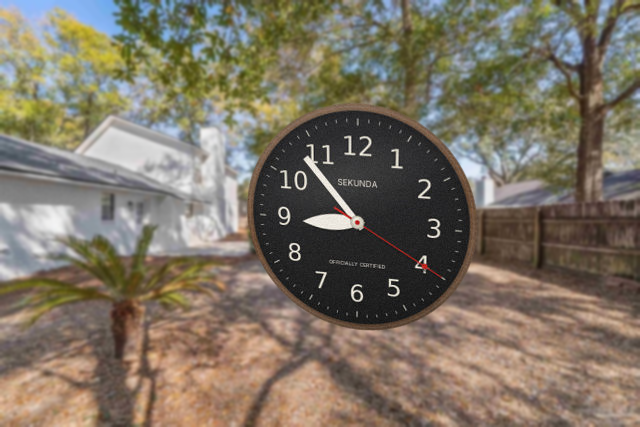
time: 8:53:20
